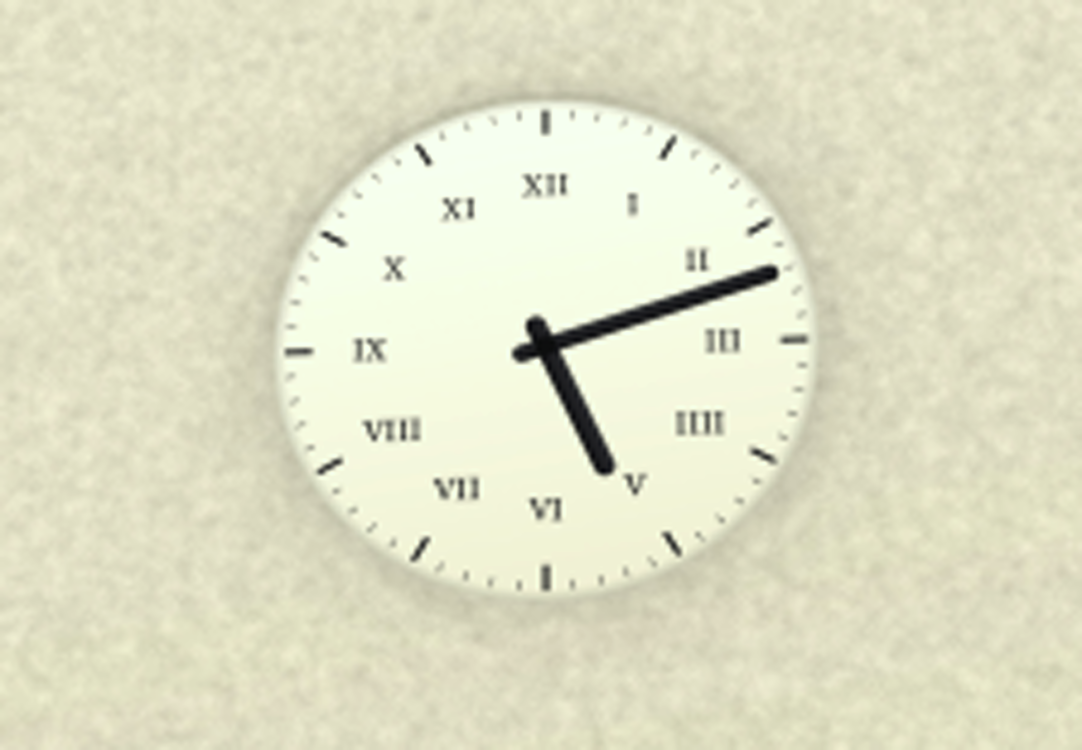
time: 5:12
